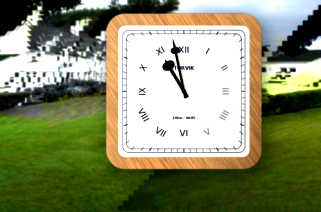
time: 10:58
